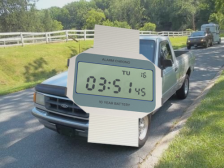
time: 3:51:45
